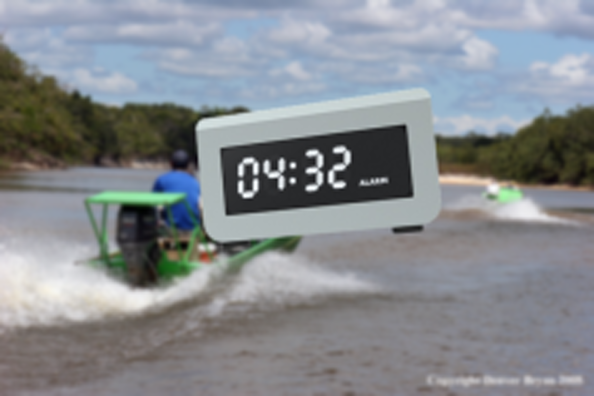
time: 4:32
